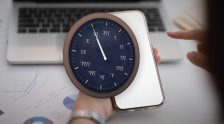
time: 10:55
